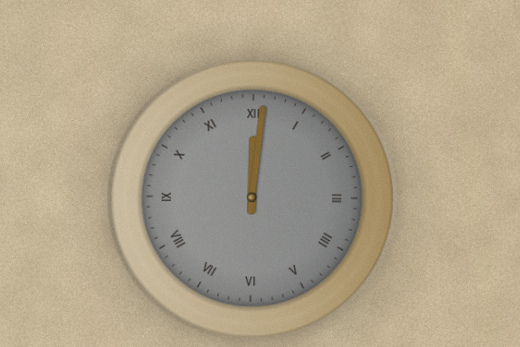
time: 12:01
